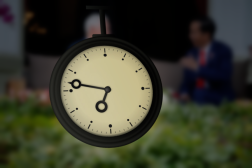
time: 6:47
